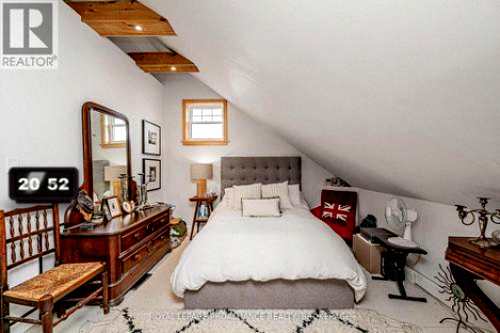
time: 20:52
